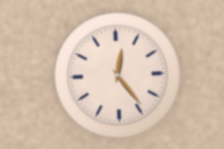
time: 12:24
